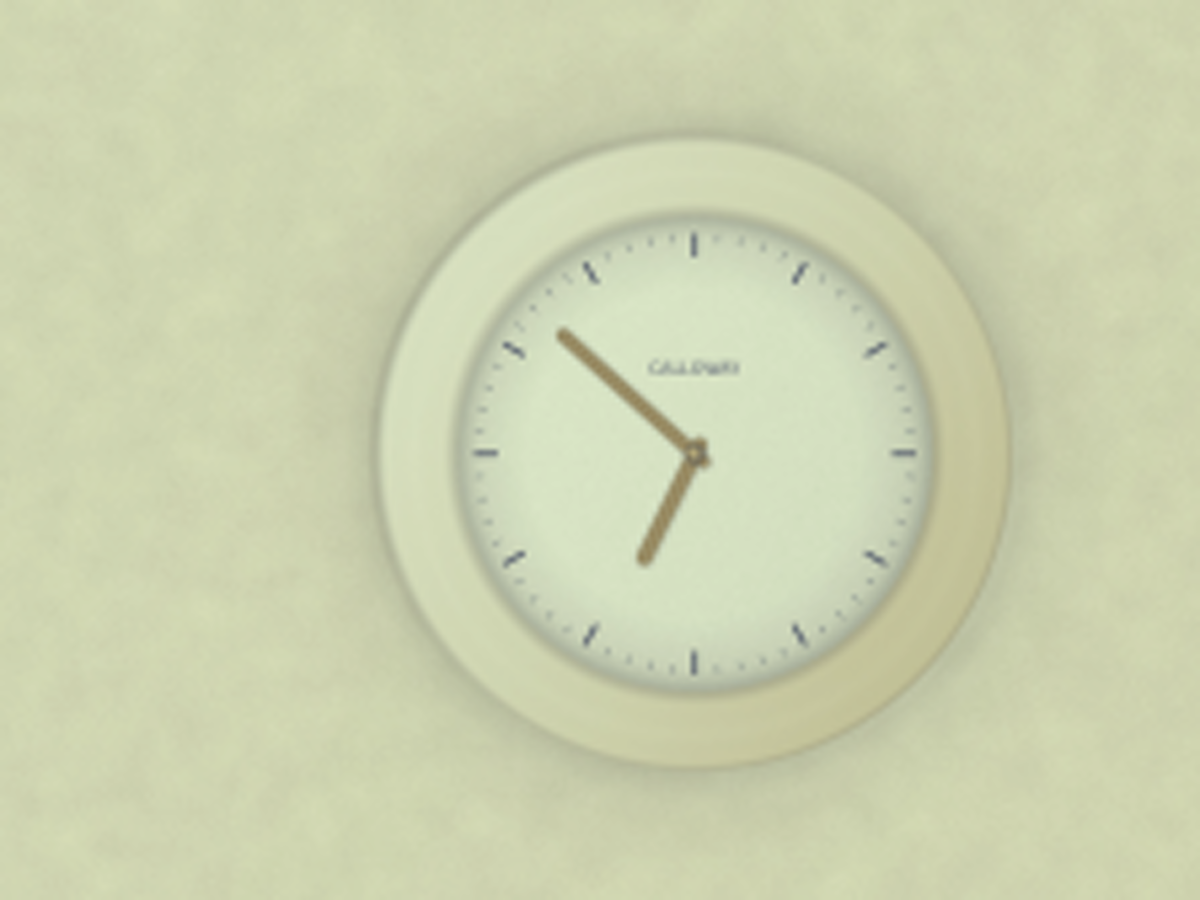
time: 6:52
